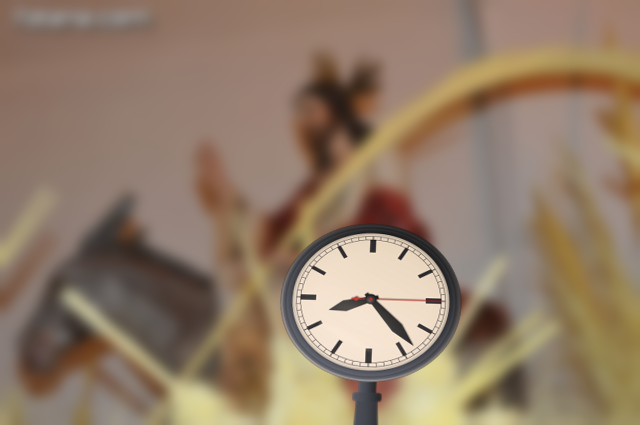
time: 8:23:15
